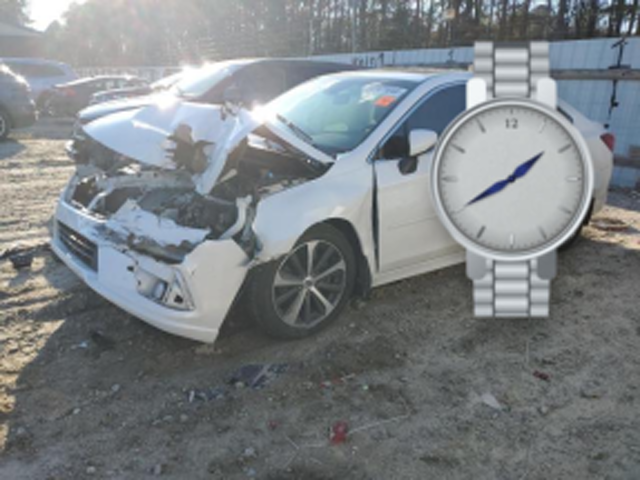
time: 1:40
